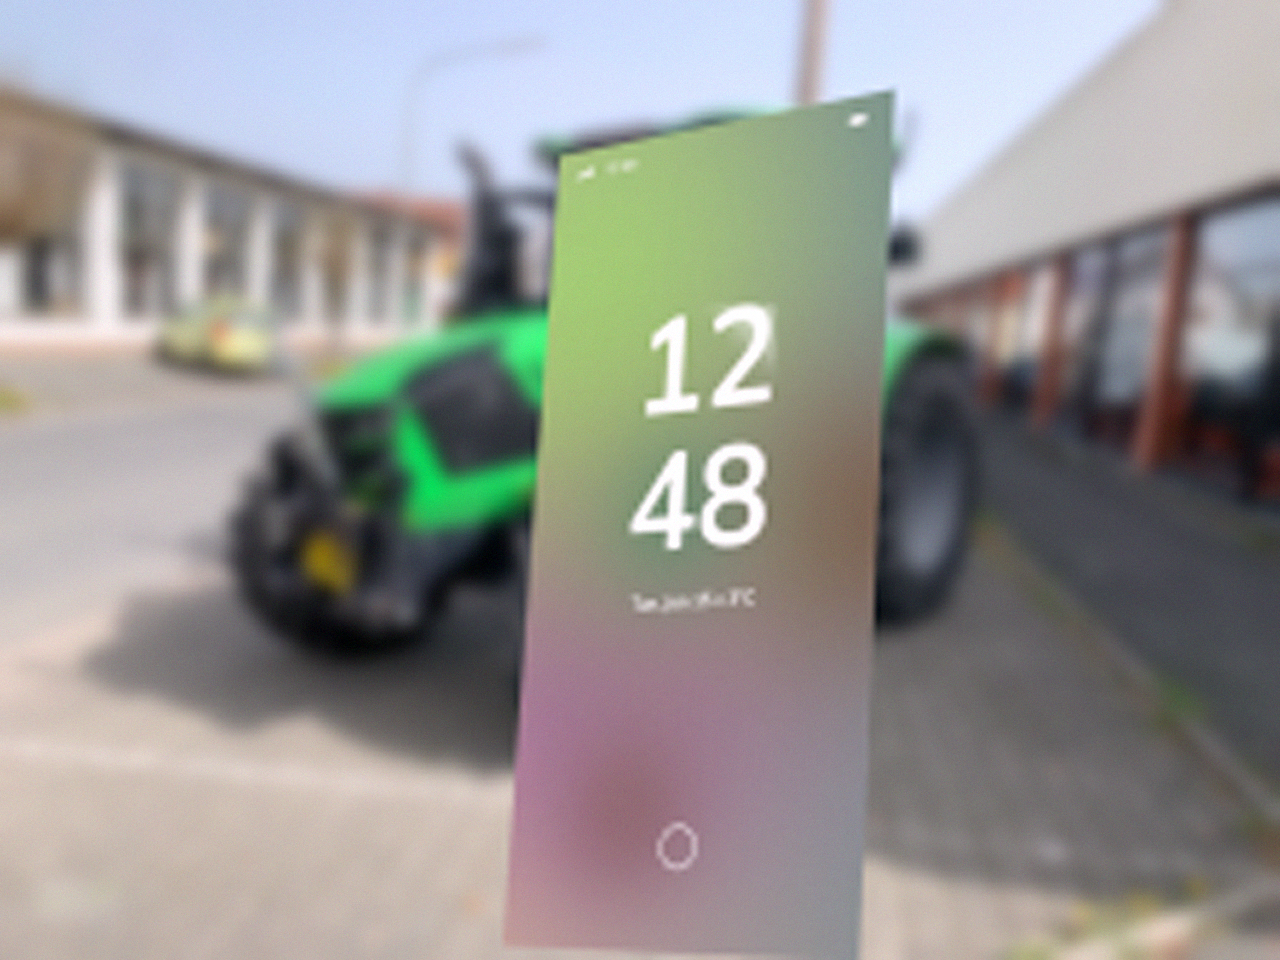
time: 12:48
